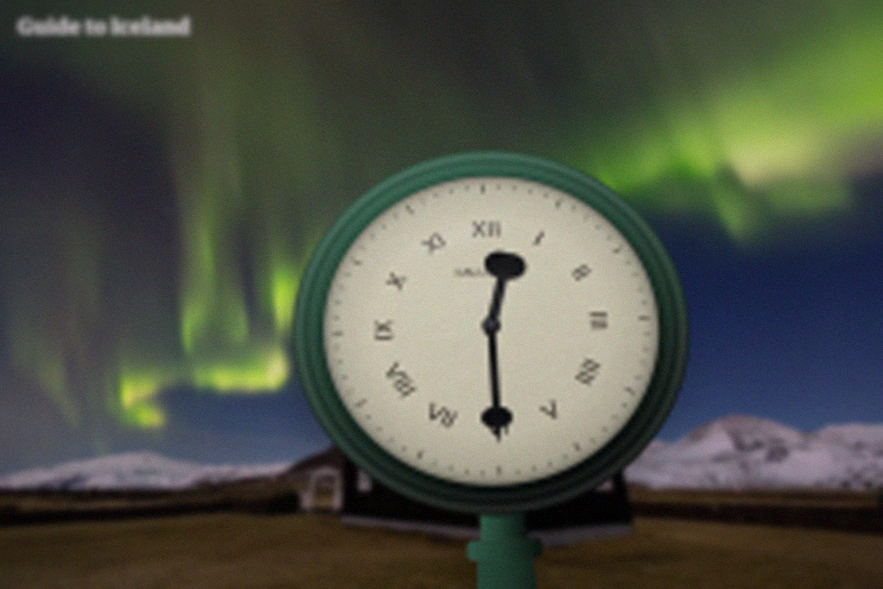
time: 12:30
